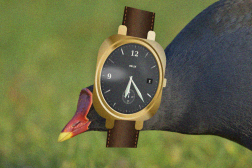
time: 6:23
